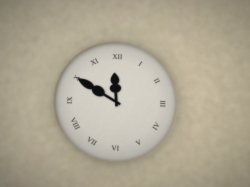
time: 11:50
